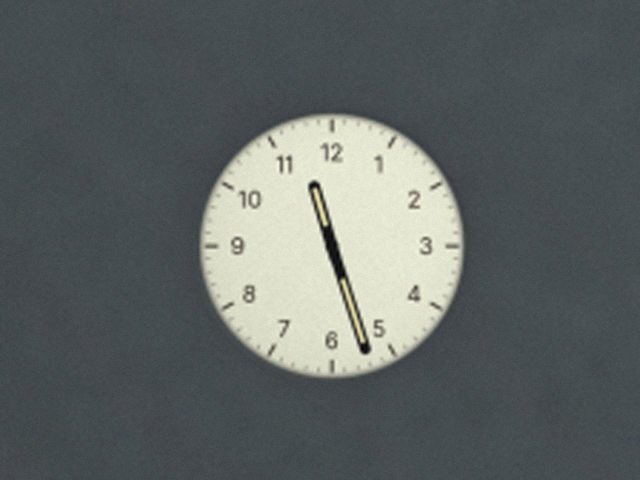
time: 11:27
